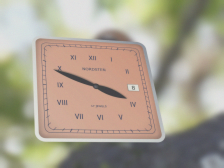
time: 3:49
